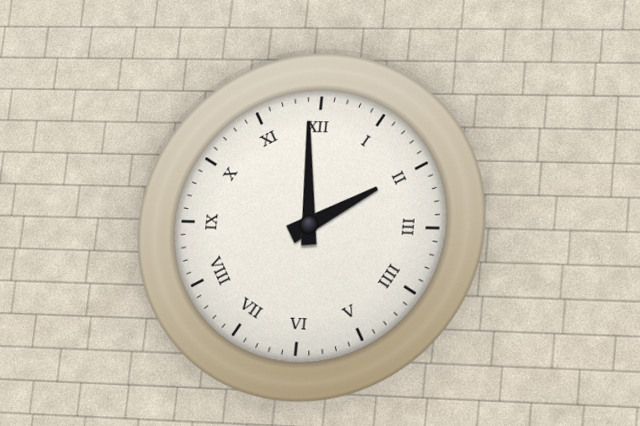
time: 1:59
